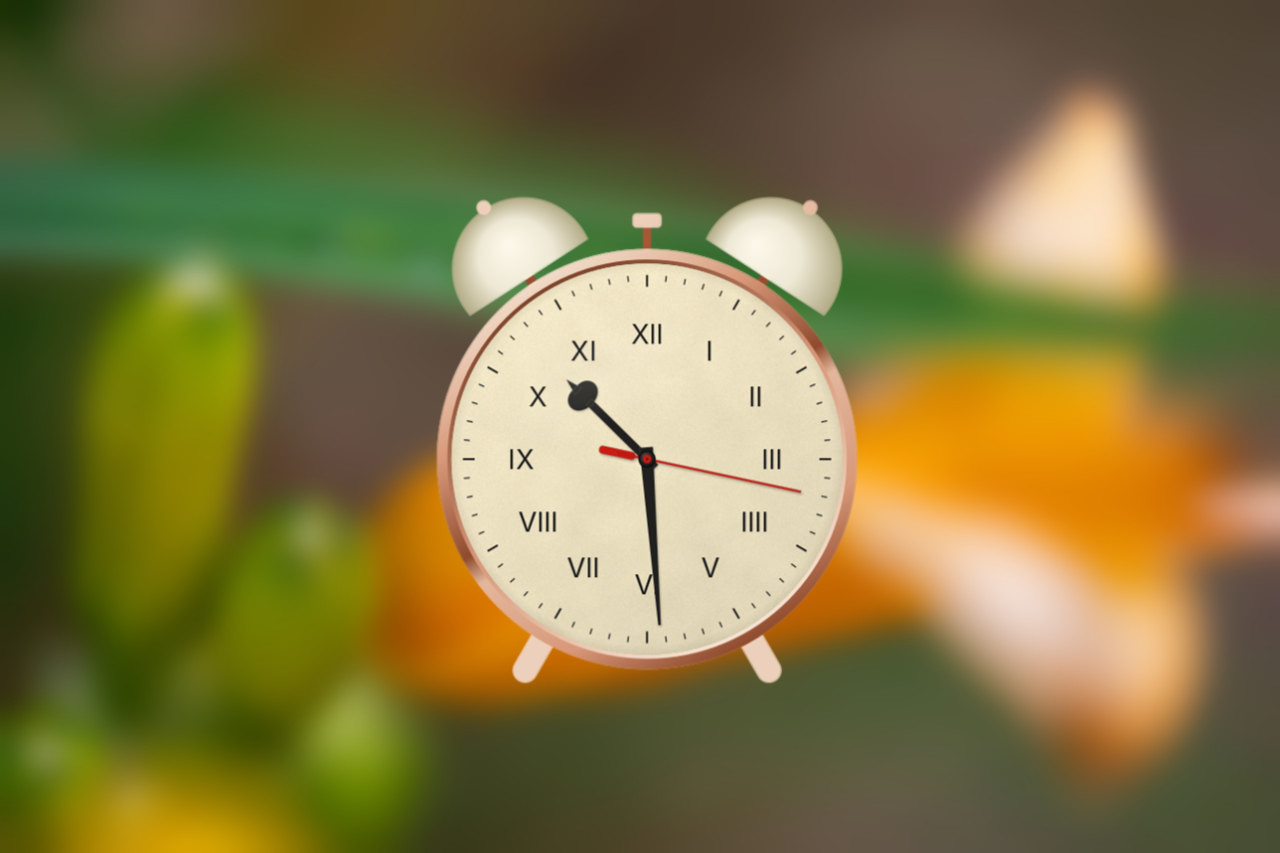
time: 10:29:17
